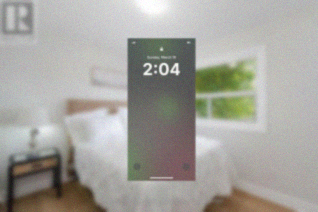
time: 2:04
